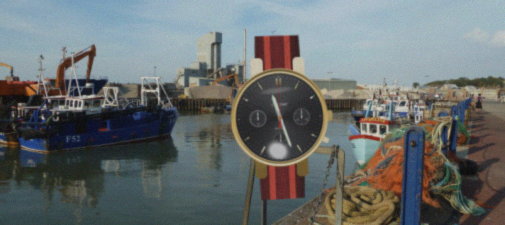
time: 11:27
